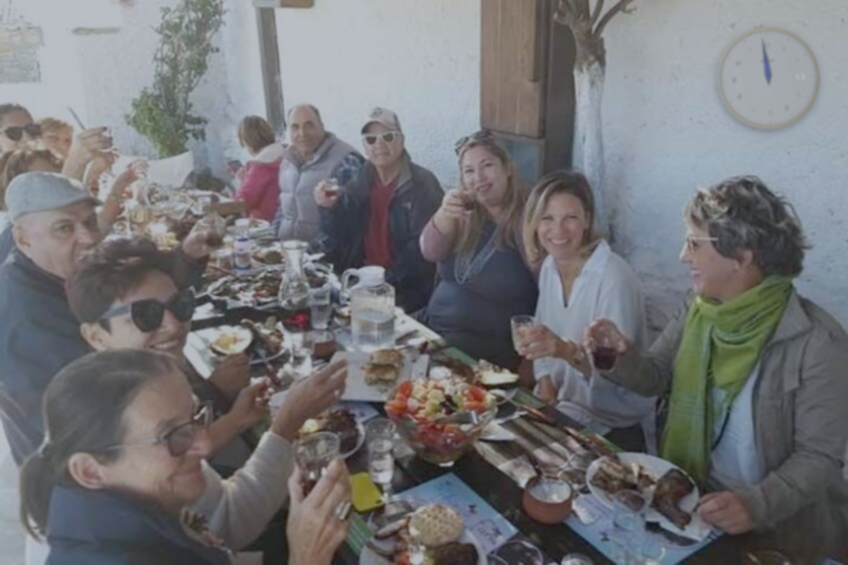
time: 11:59
